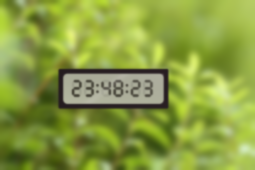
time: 23:48:23
